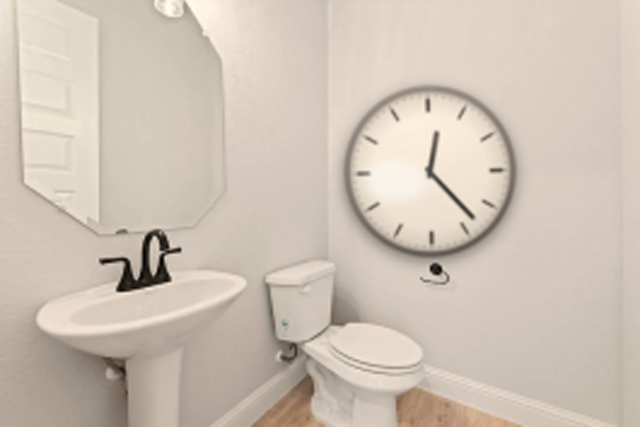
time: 12:23
